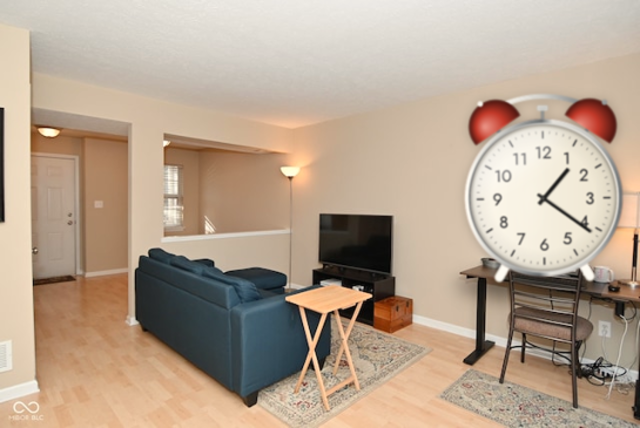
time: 1:21
